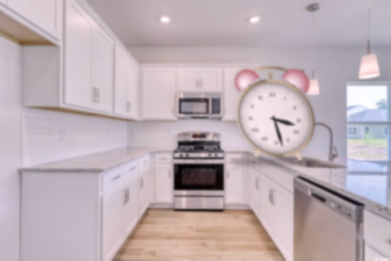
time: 3:28
